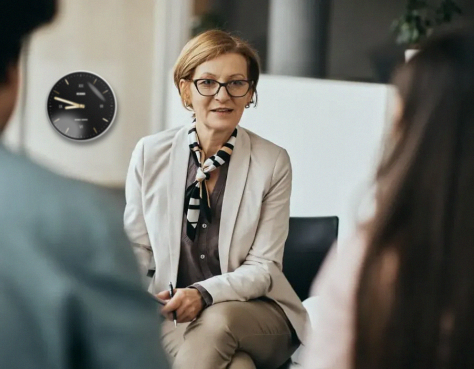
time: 8:48
